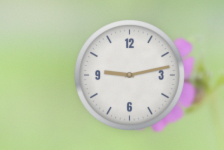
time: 9:13
